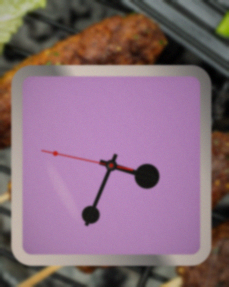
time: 3:33:47
